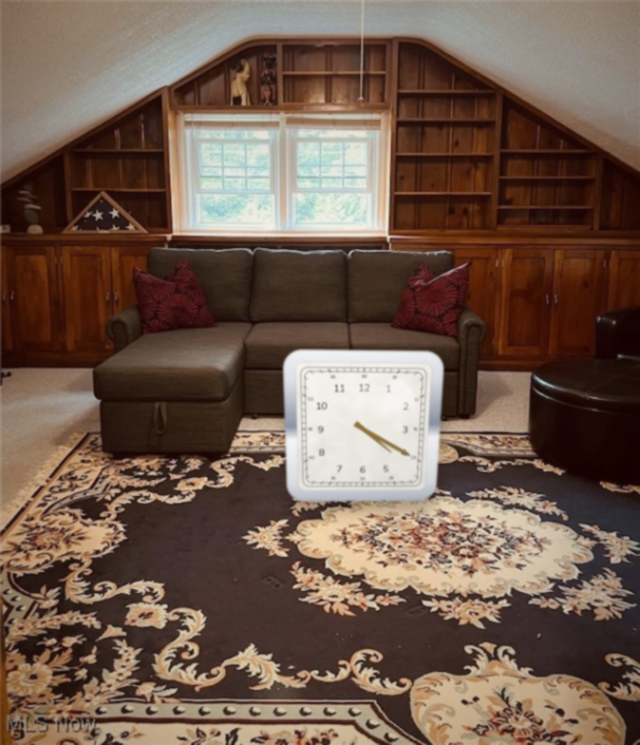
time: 4:20
